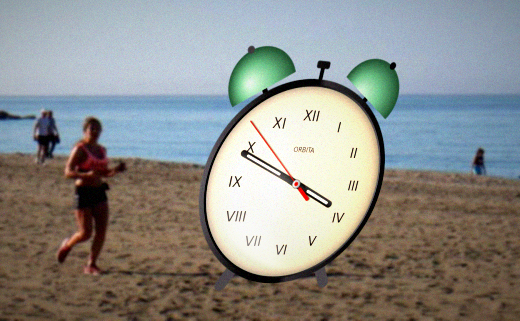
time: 3:48:52
